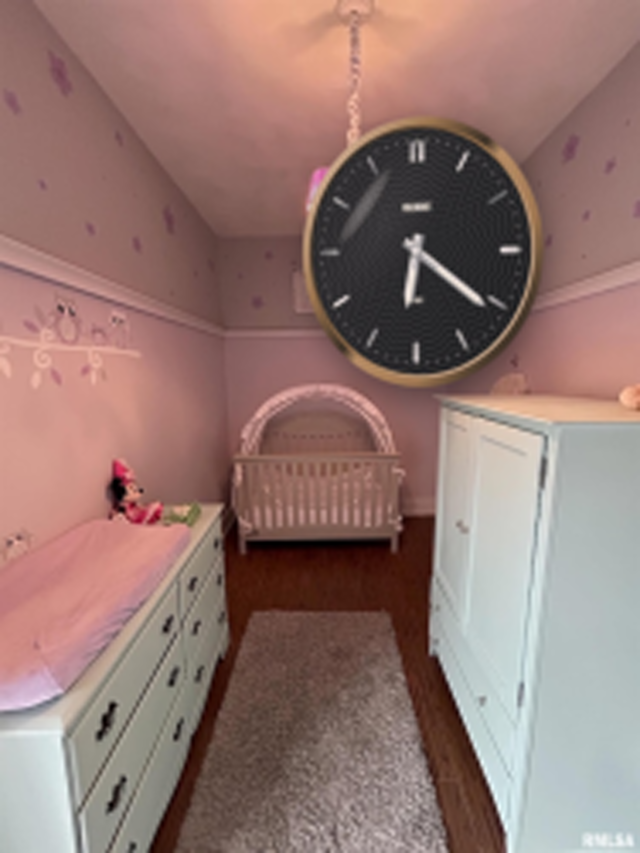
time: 6:21
